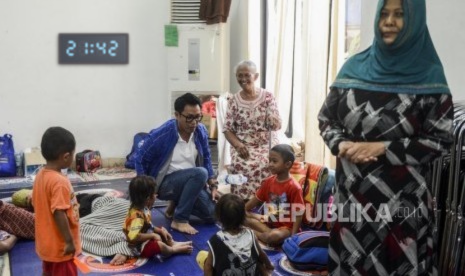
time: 21:42
